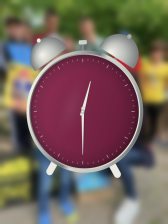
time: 12:30
